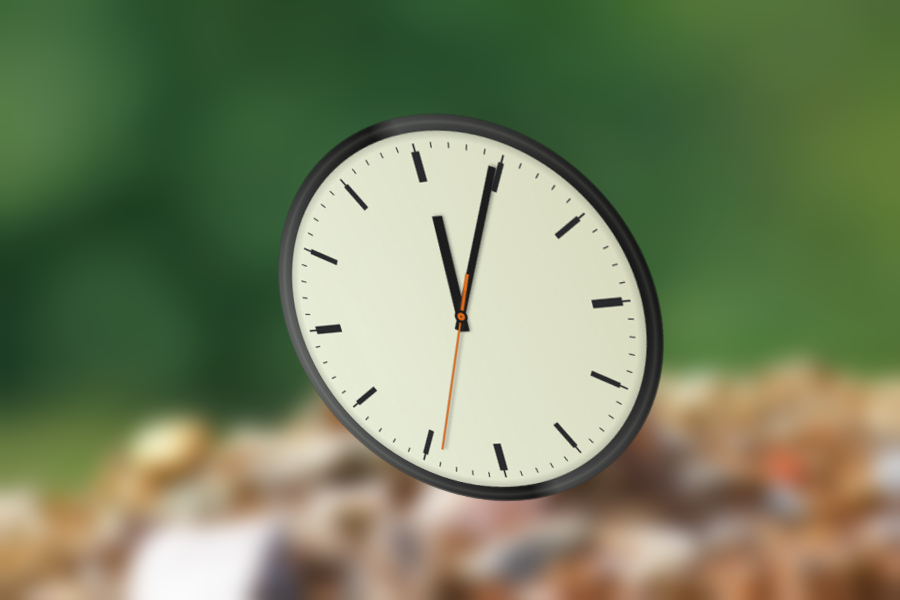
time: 12:04:34
